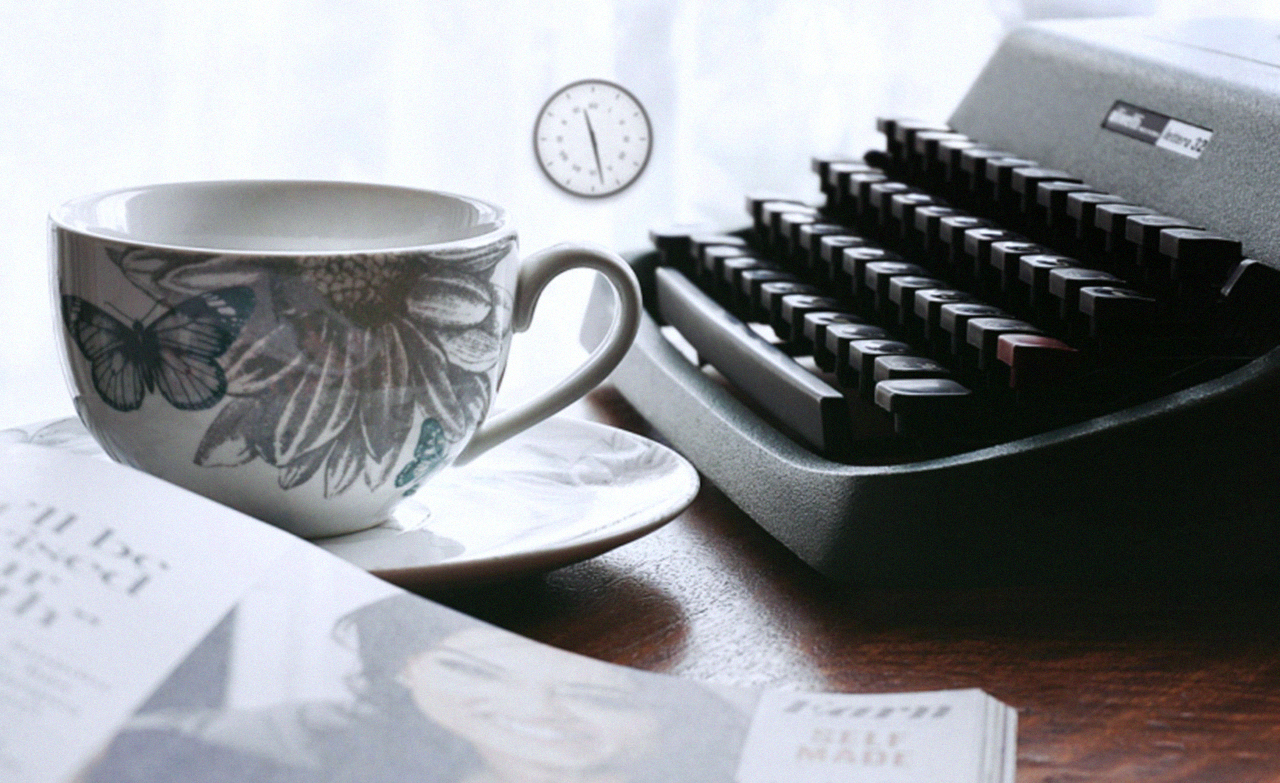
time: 11:28
